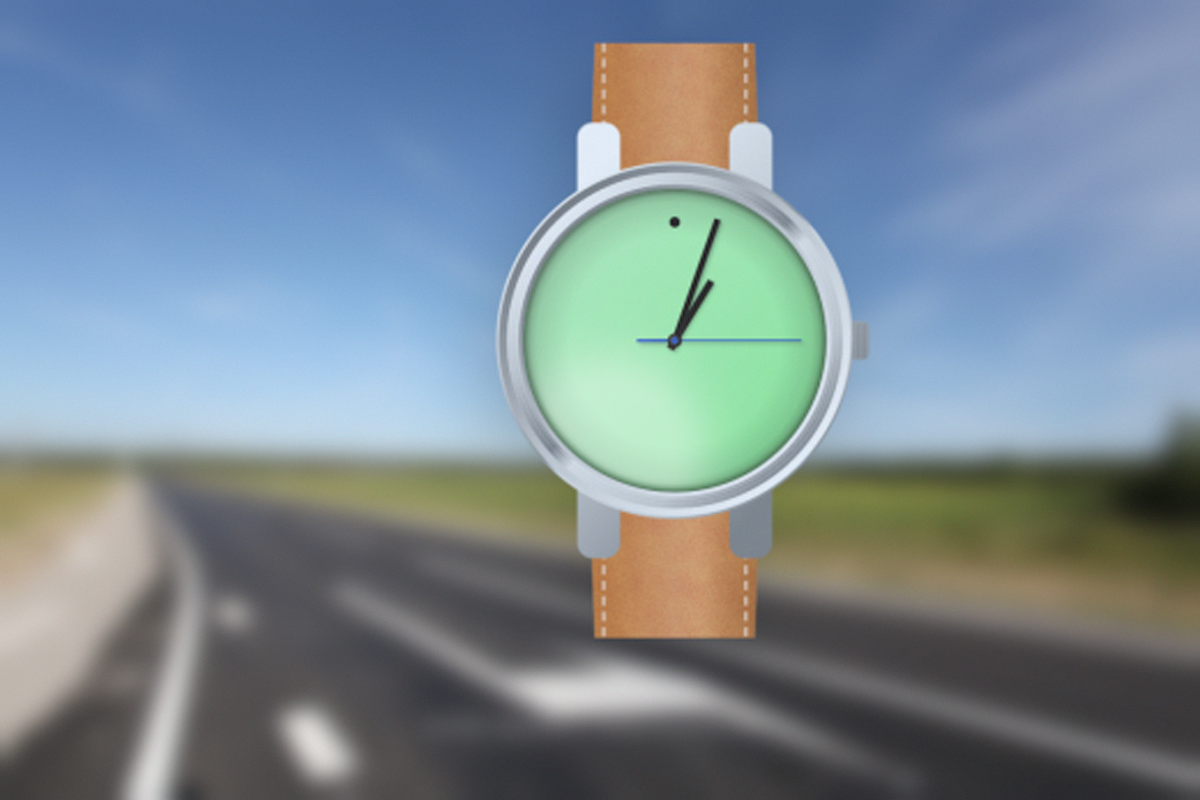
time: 1:03:15
